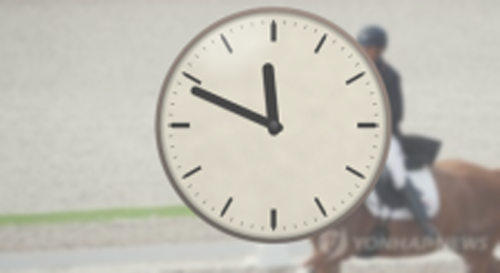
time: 11:49
